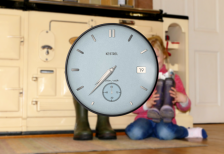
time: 7:37
